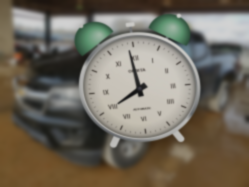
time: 7:59
